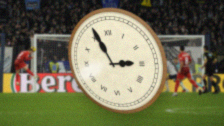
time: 2:56
